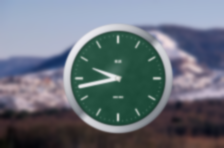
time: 9:43
